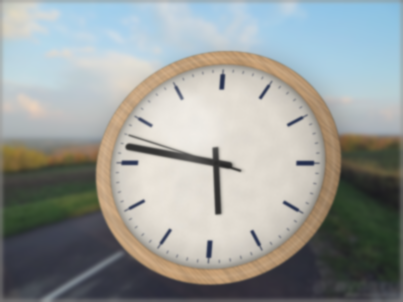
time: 5:46:48
